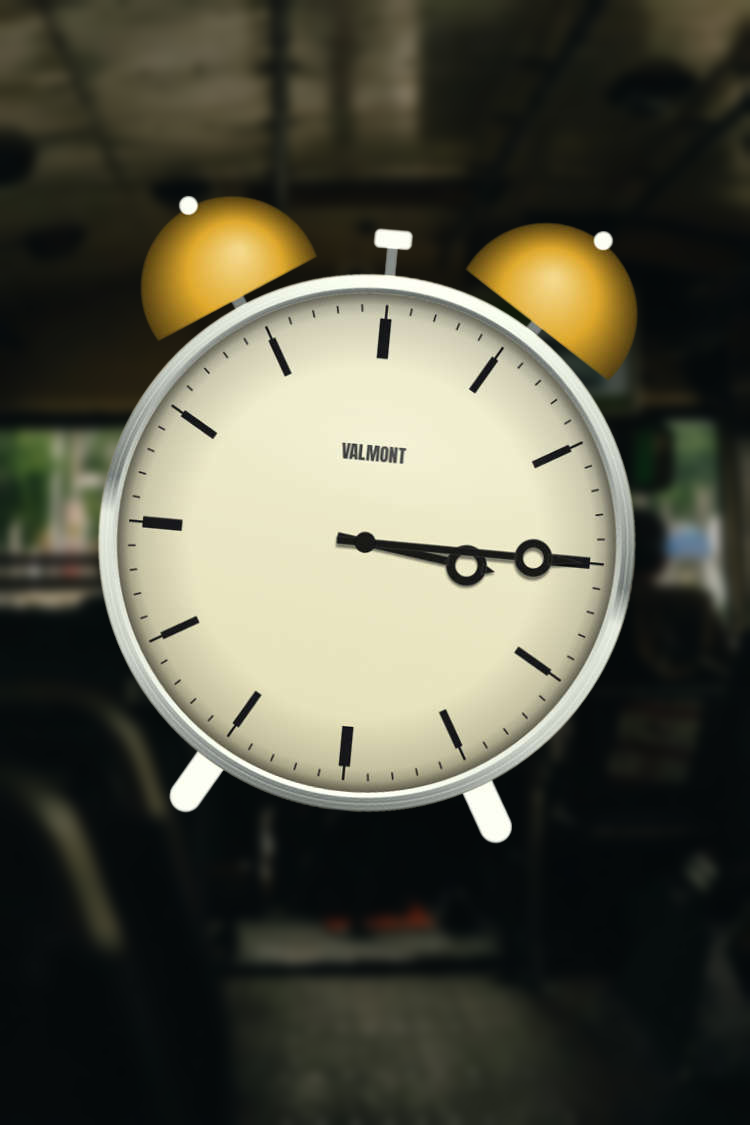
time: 3:15
